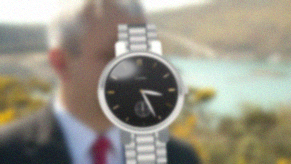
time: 3:26
